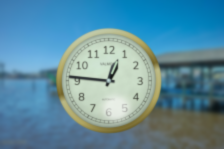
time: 12:46
